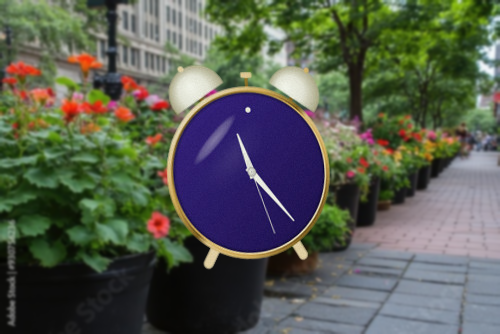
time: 11:23:27
